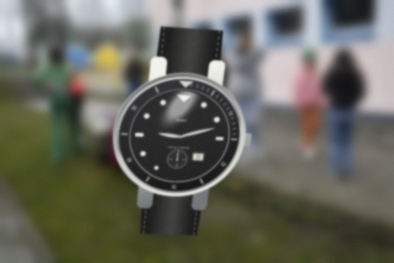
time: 9:12
